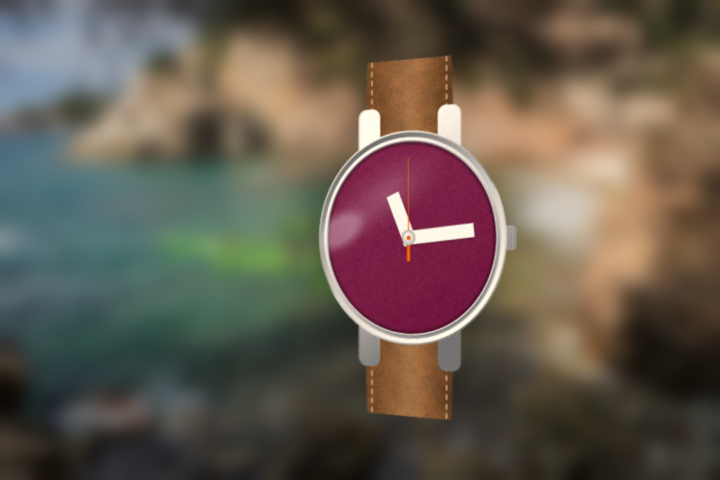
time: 11:14:00
